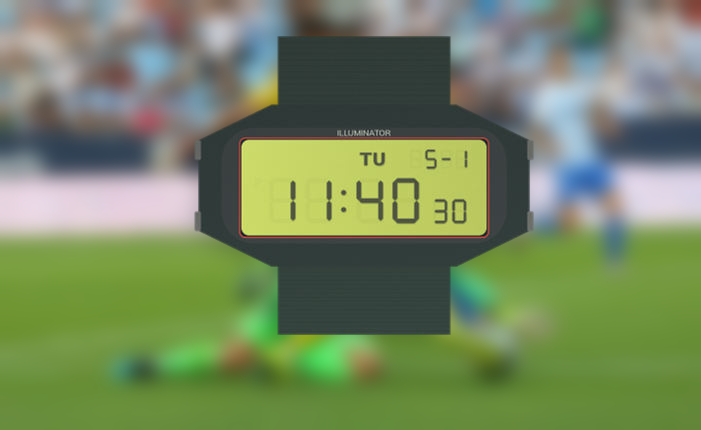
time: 11:40:30
